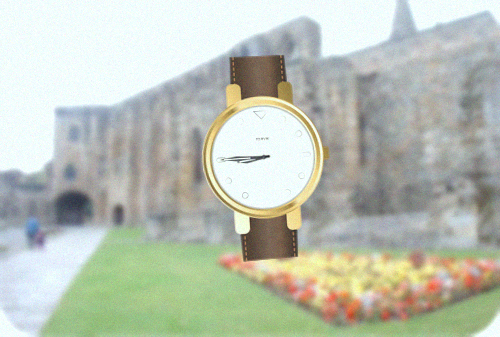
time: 8:45
